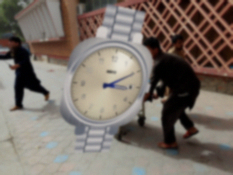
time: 3:10
